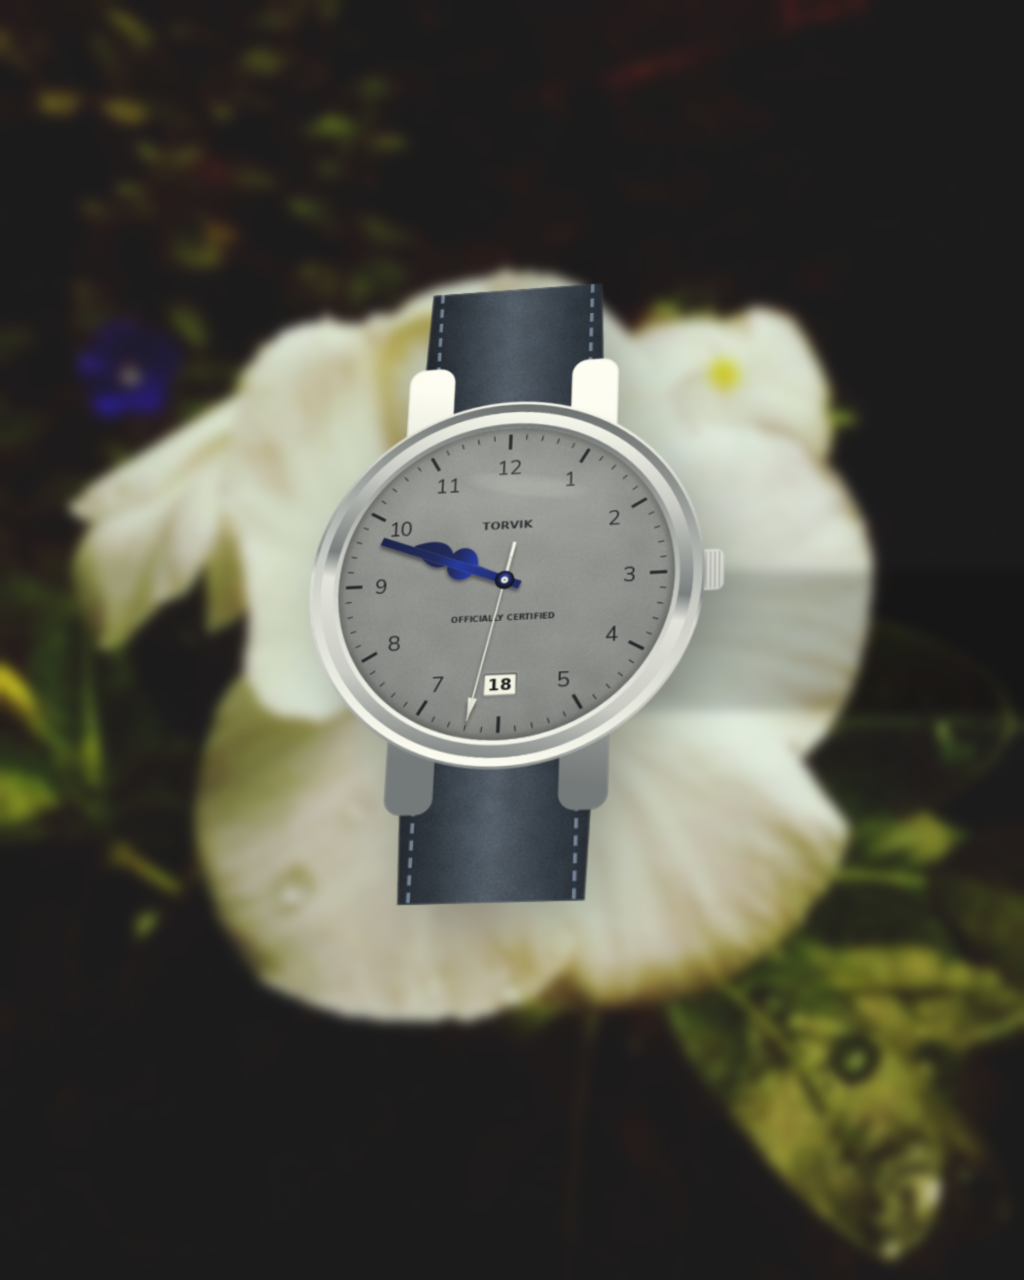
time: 9:48:32
